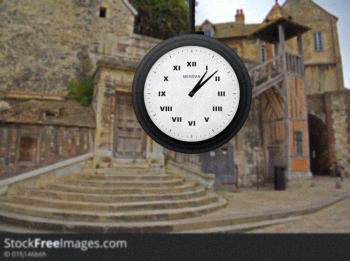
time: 1:08
